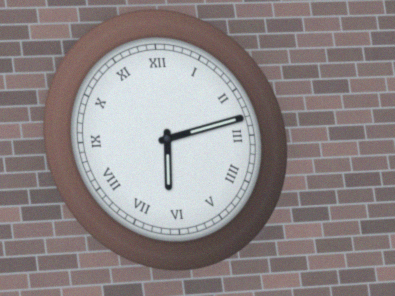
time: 6:13
